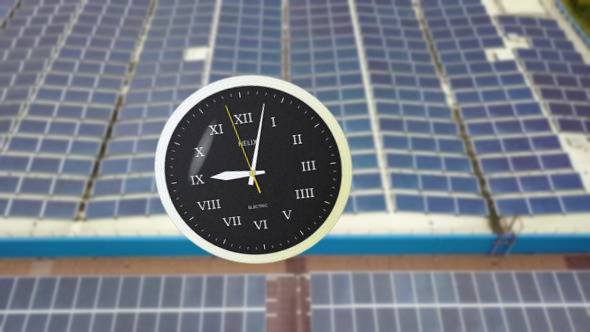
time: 9:02:58
